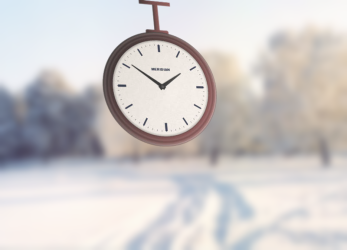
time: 1:51
